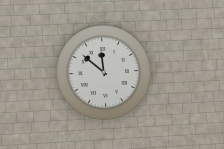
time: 11:52
